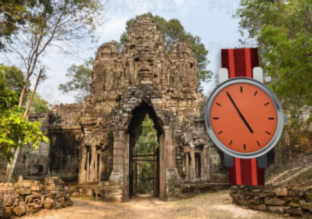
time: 4:55
